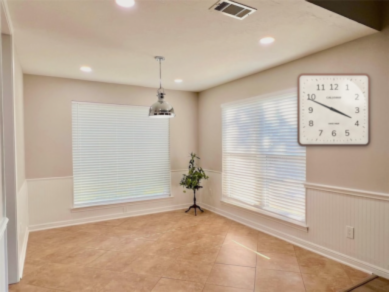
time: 3:49
